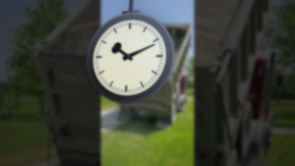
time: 10:11
